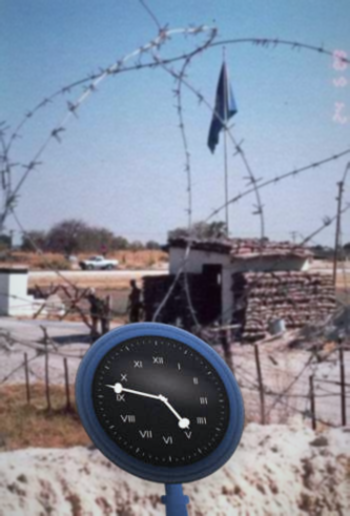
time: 4:47
